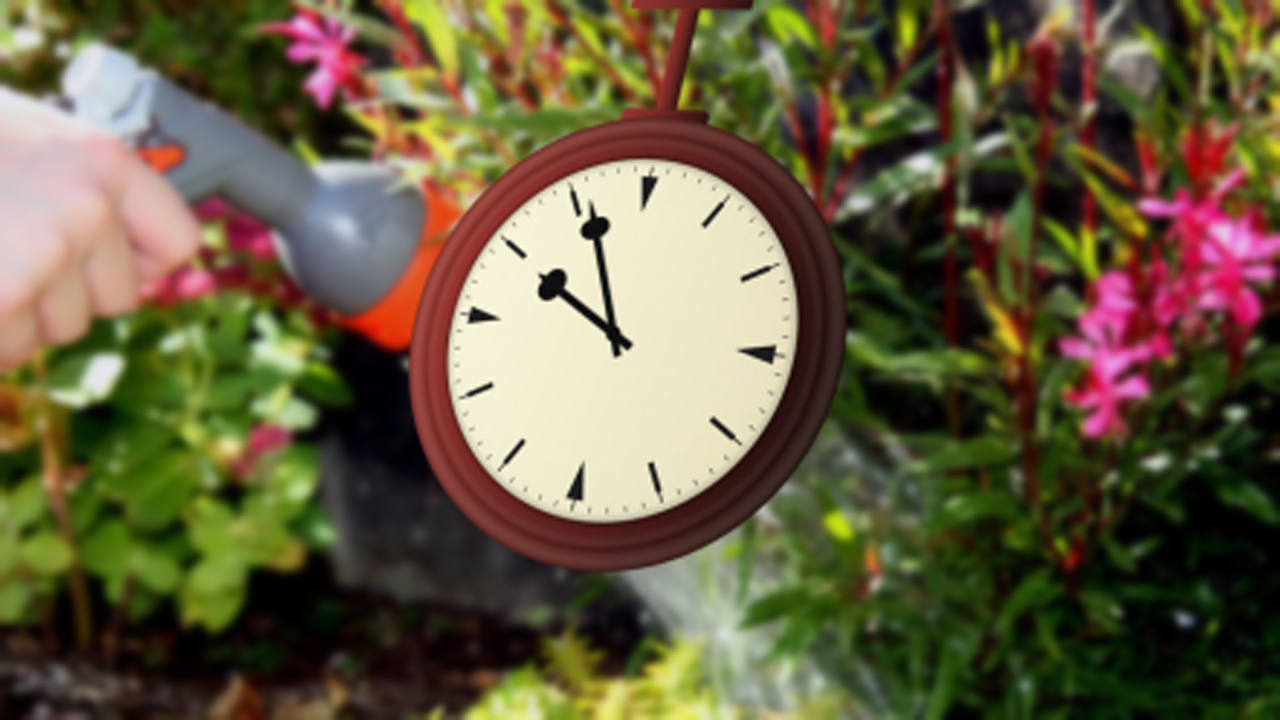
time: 9:56
